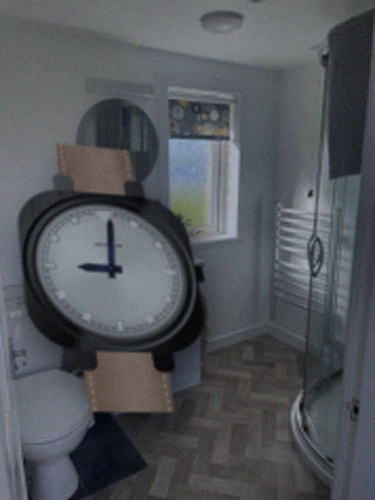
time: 9:01
